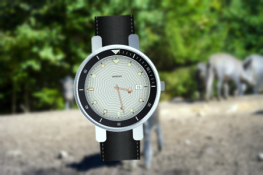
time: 3:28
